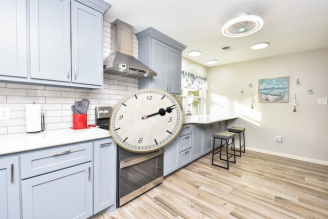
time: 2:11
